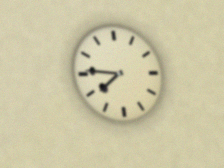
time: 7:46
